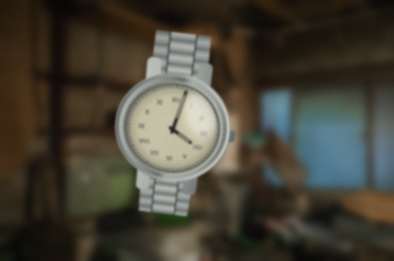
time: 4:02
